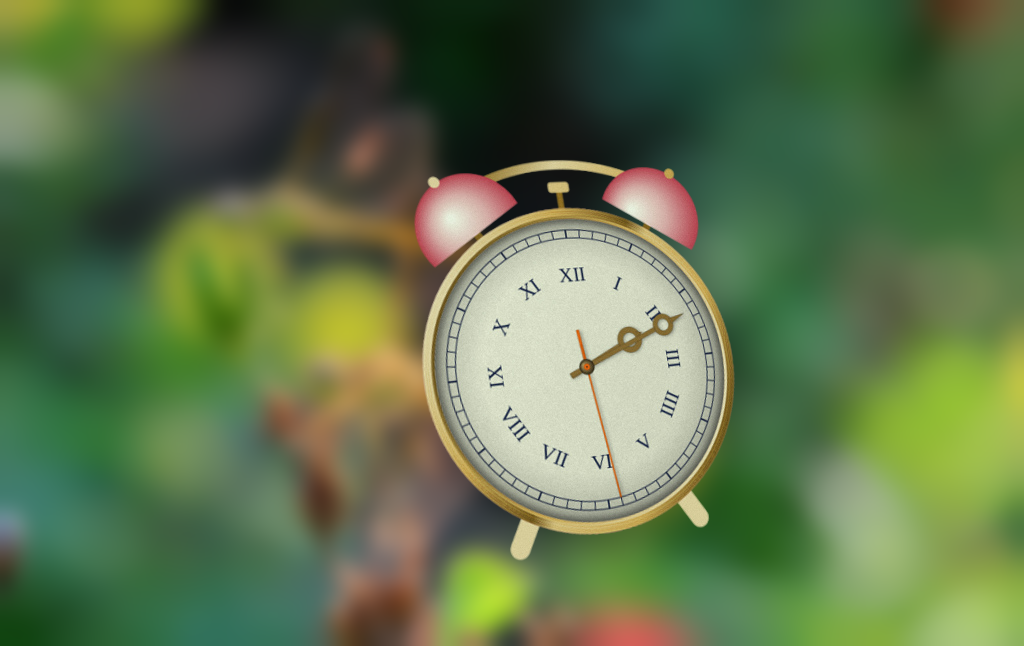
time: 2:11:29
